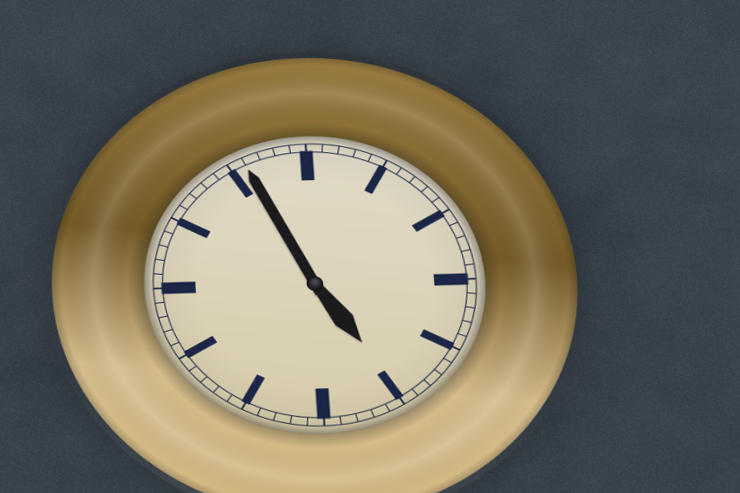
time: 4:56
